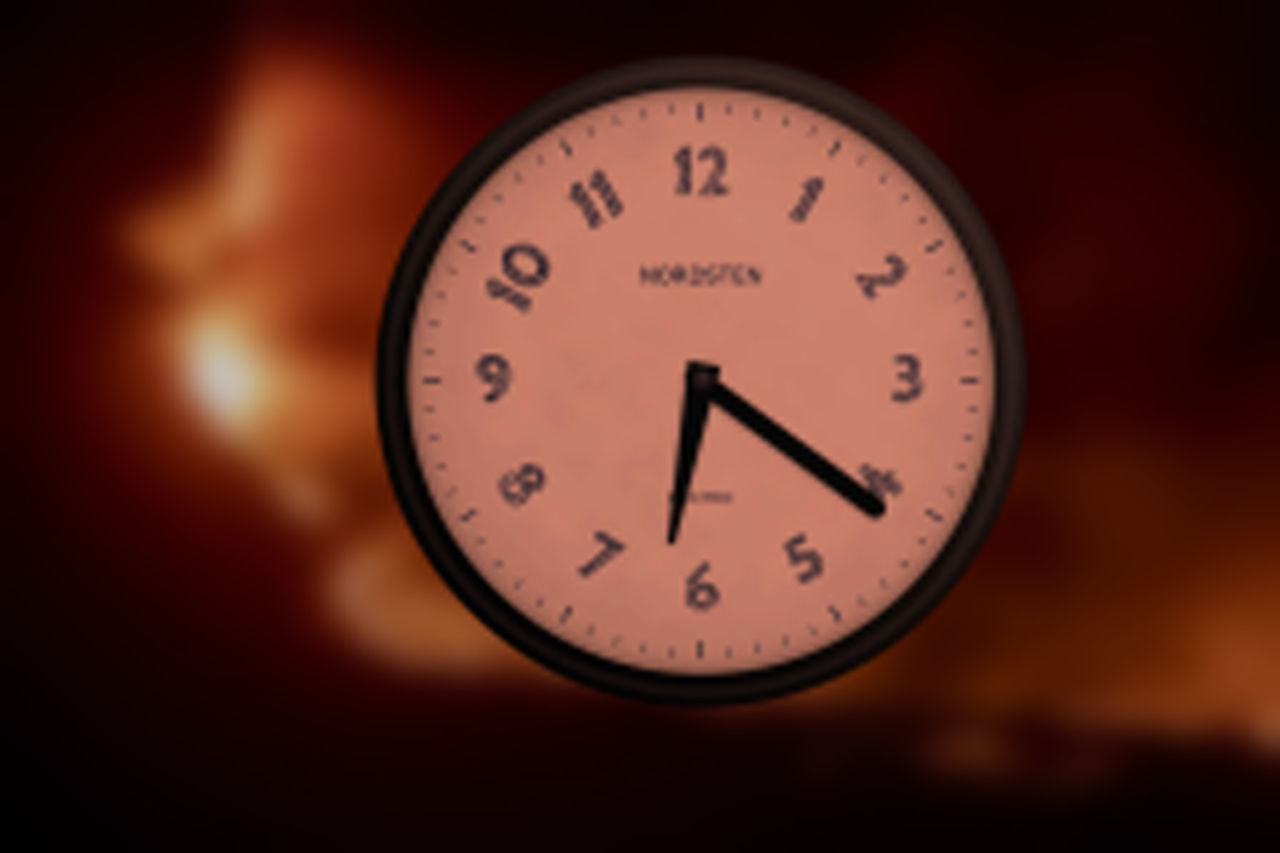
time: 6:21
